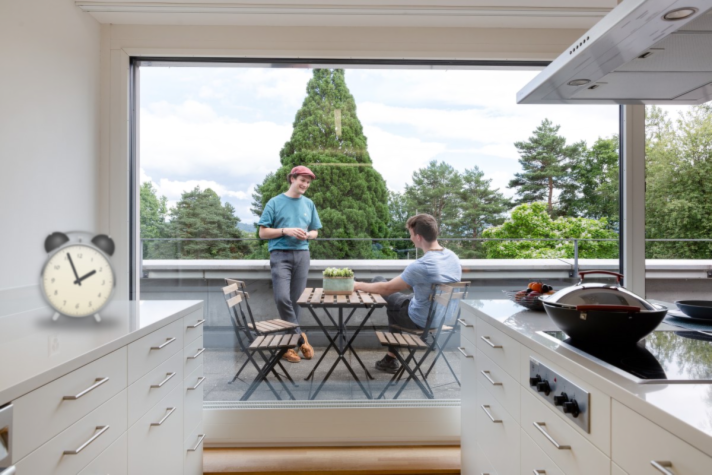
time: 1:56
